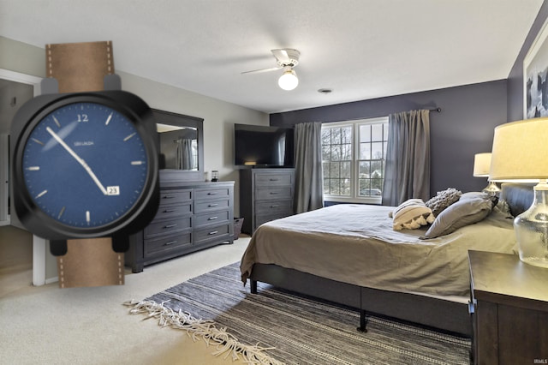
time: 4:53
